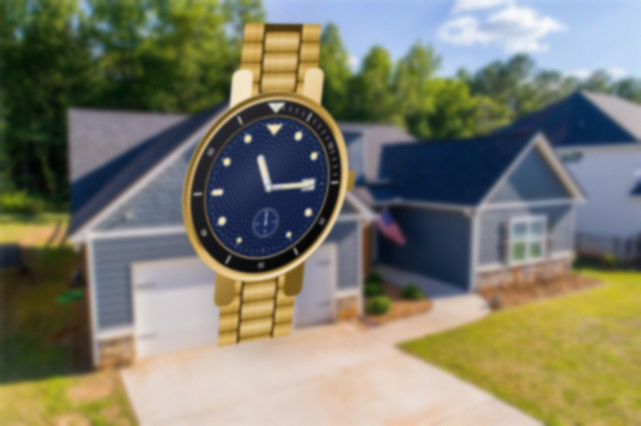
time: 11:15
